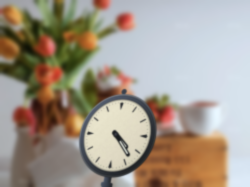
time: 4:23
